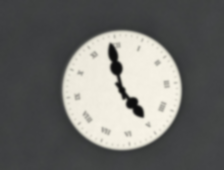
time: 4:59
